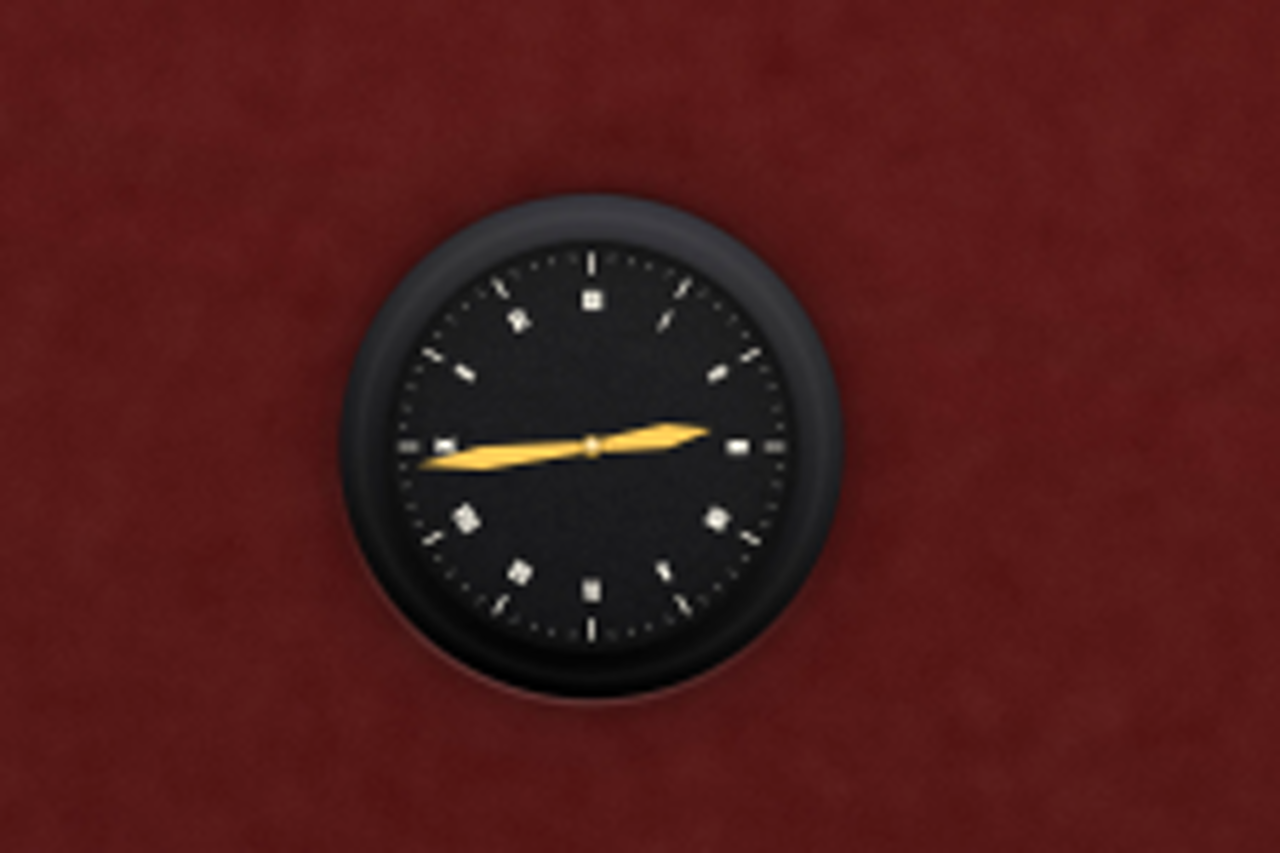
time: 2:44
